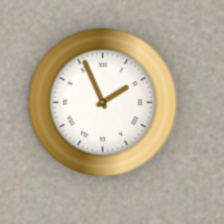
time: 1:56
